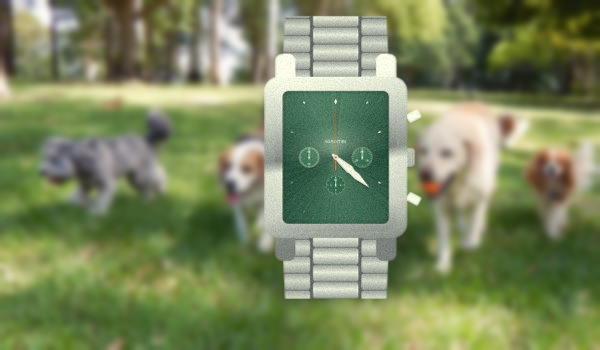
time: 4:22
